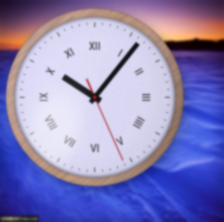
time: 10:06:26
